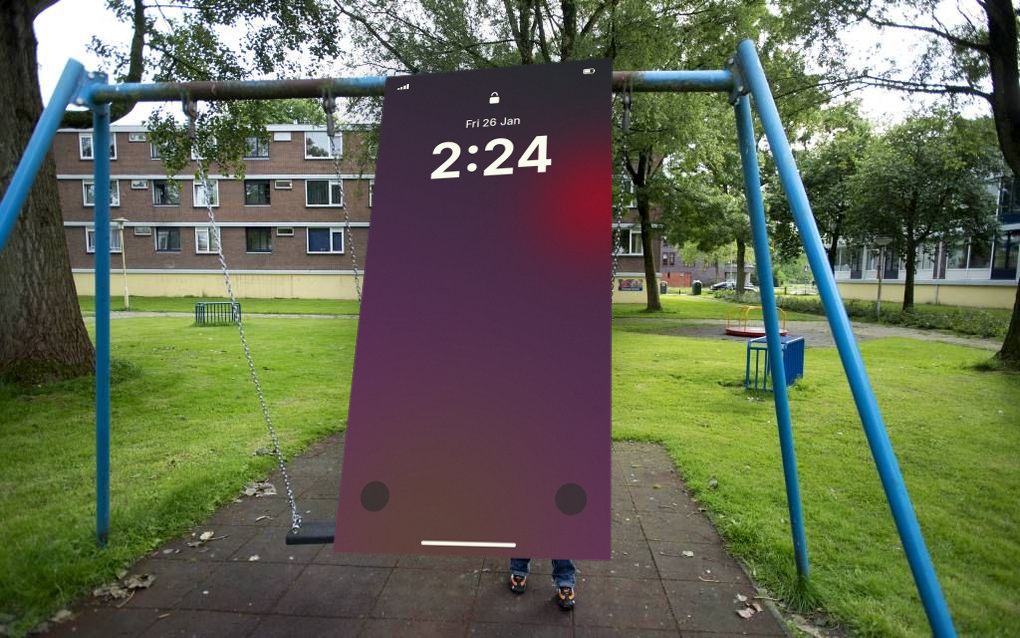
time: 2:24
